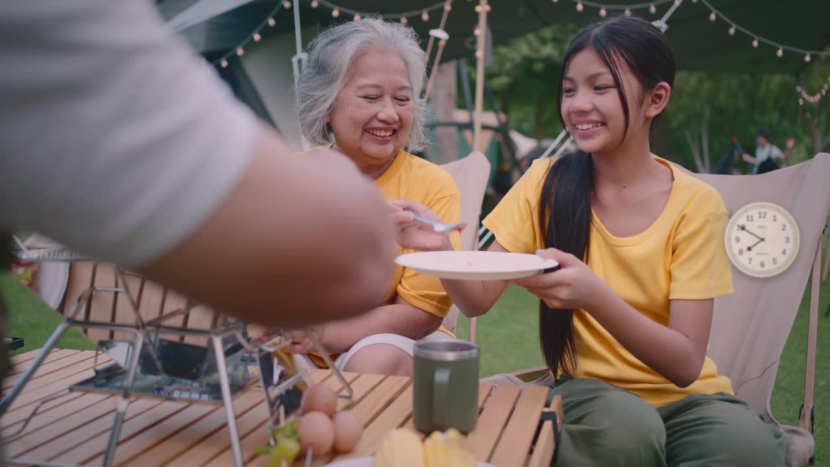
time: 7:50
